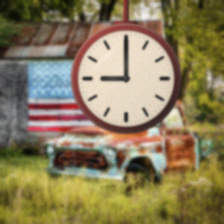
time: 9:00
